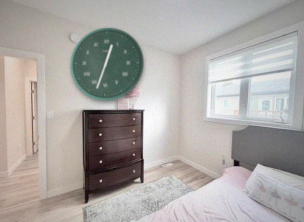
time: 12:33
